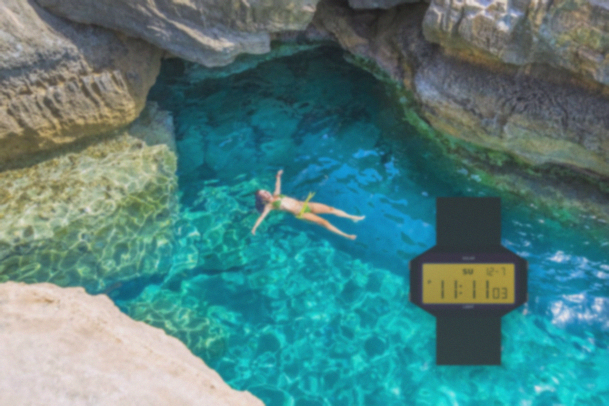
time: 11:11
